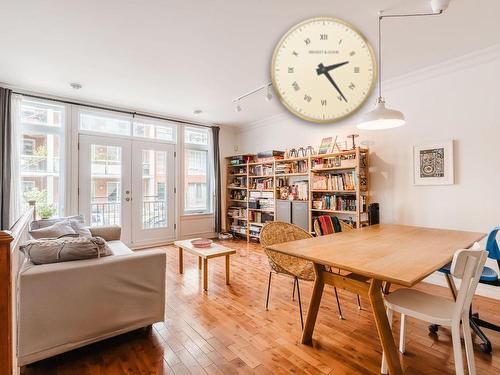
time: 2:24
